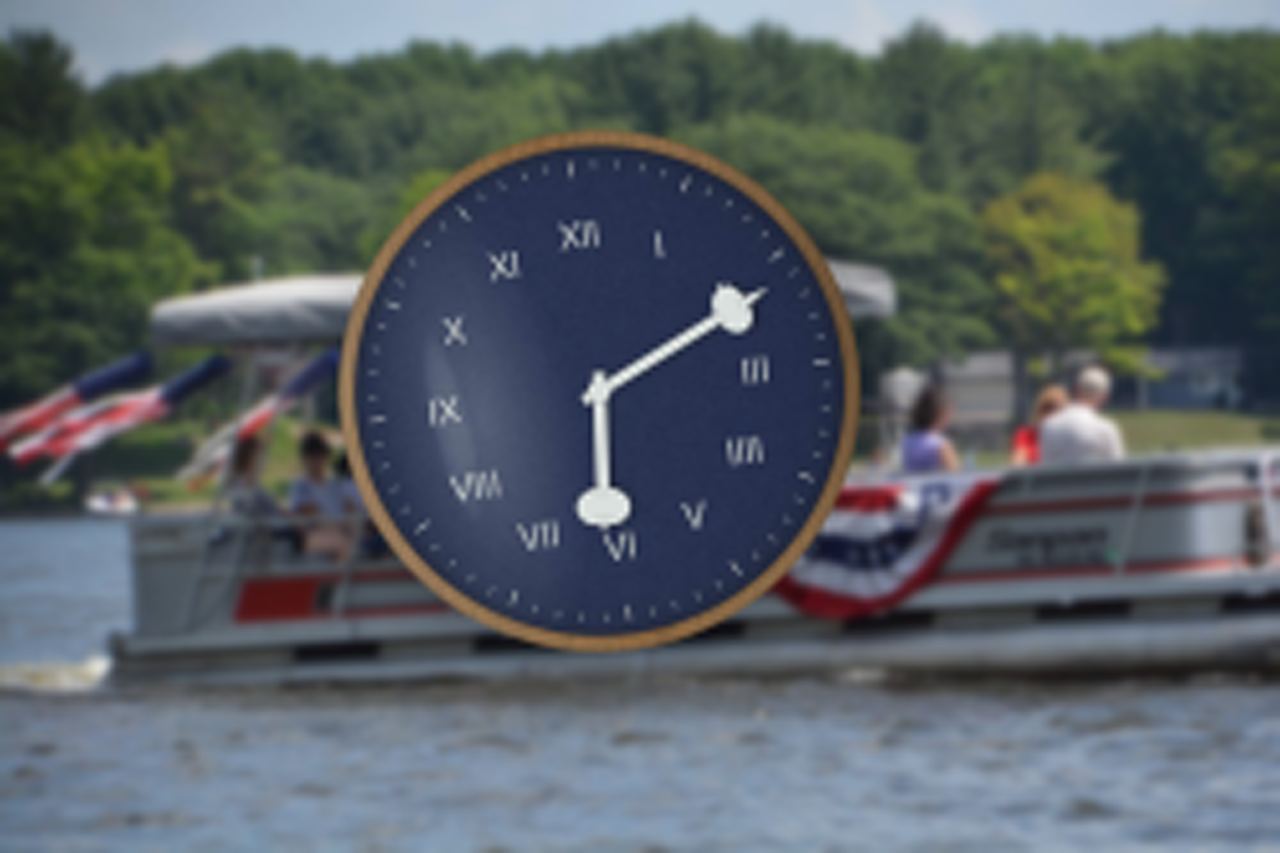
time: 6:11
